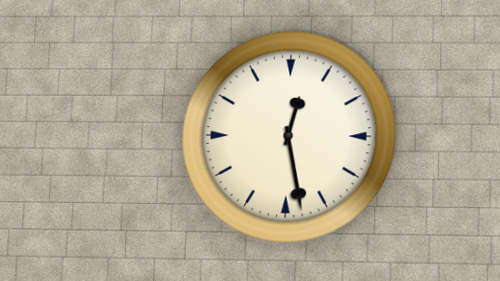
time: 12:28
